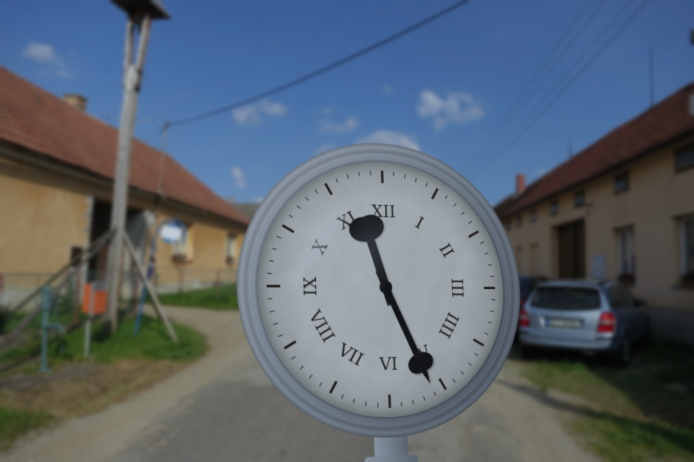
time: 11:26
